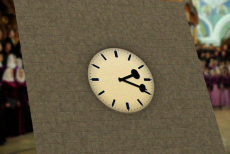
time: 2:19
